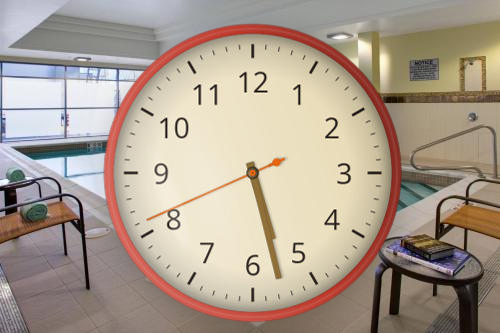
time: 5:27:41
